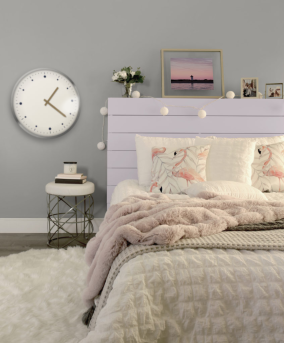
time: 1:22
